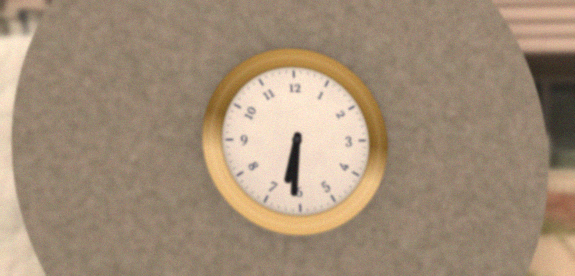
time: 6:31
